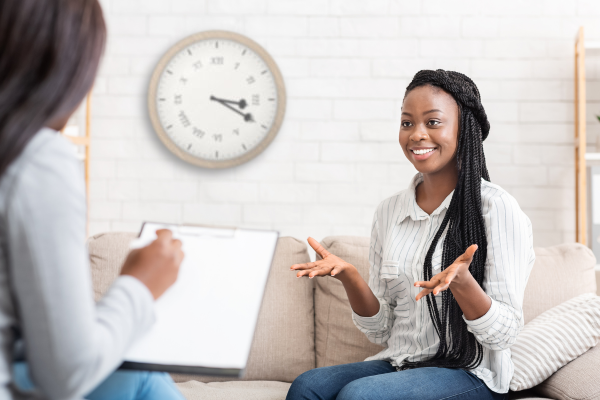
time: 3:20
